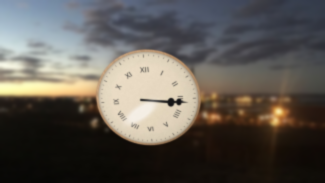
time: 3:16
